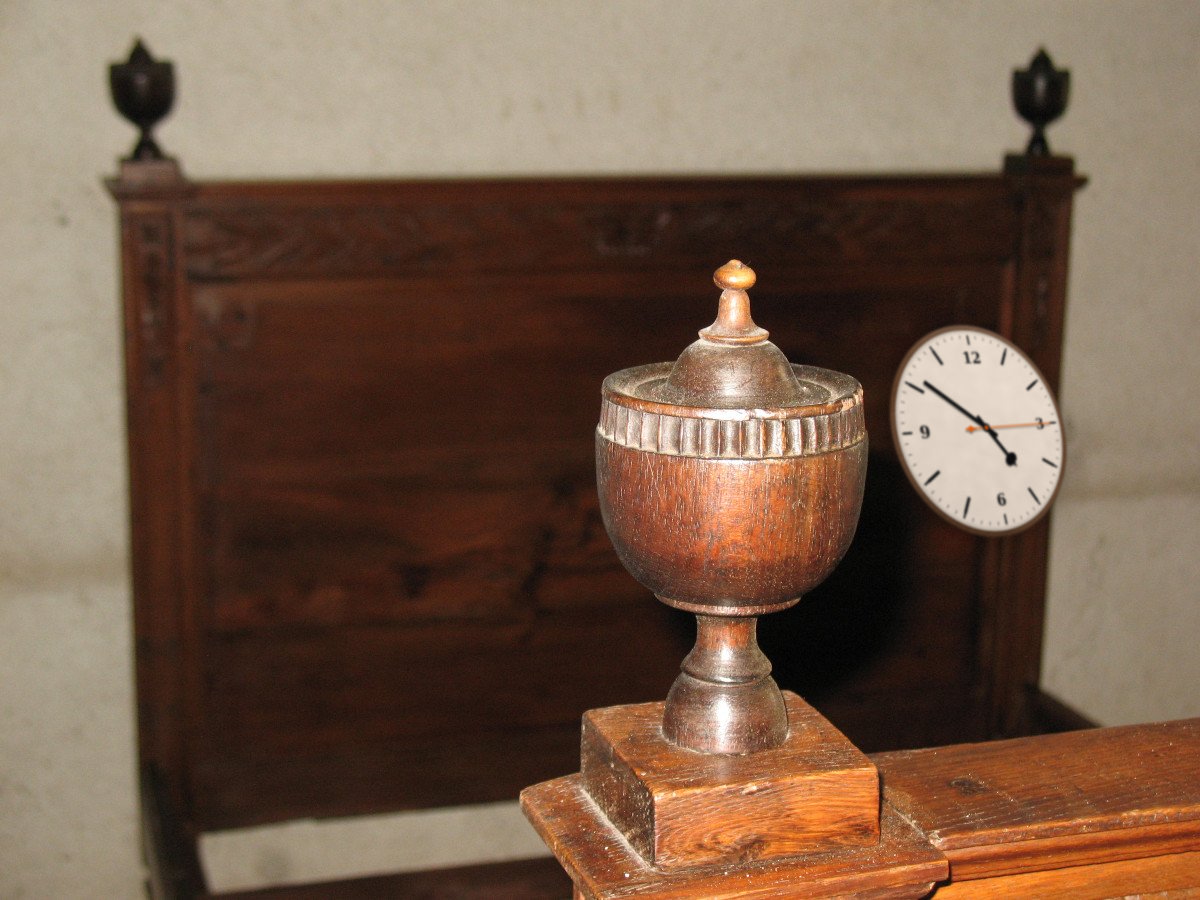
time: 4:51:15
